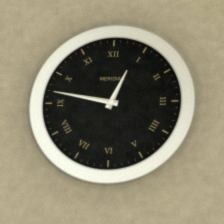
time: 12:47
